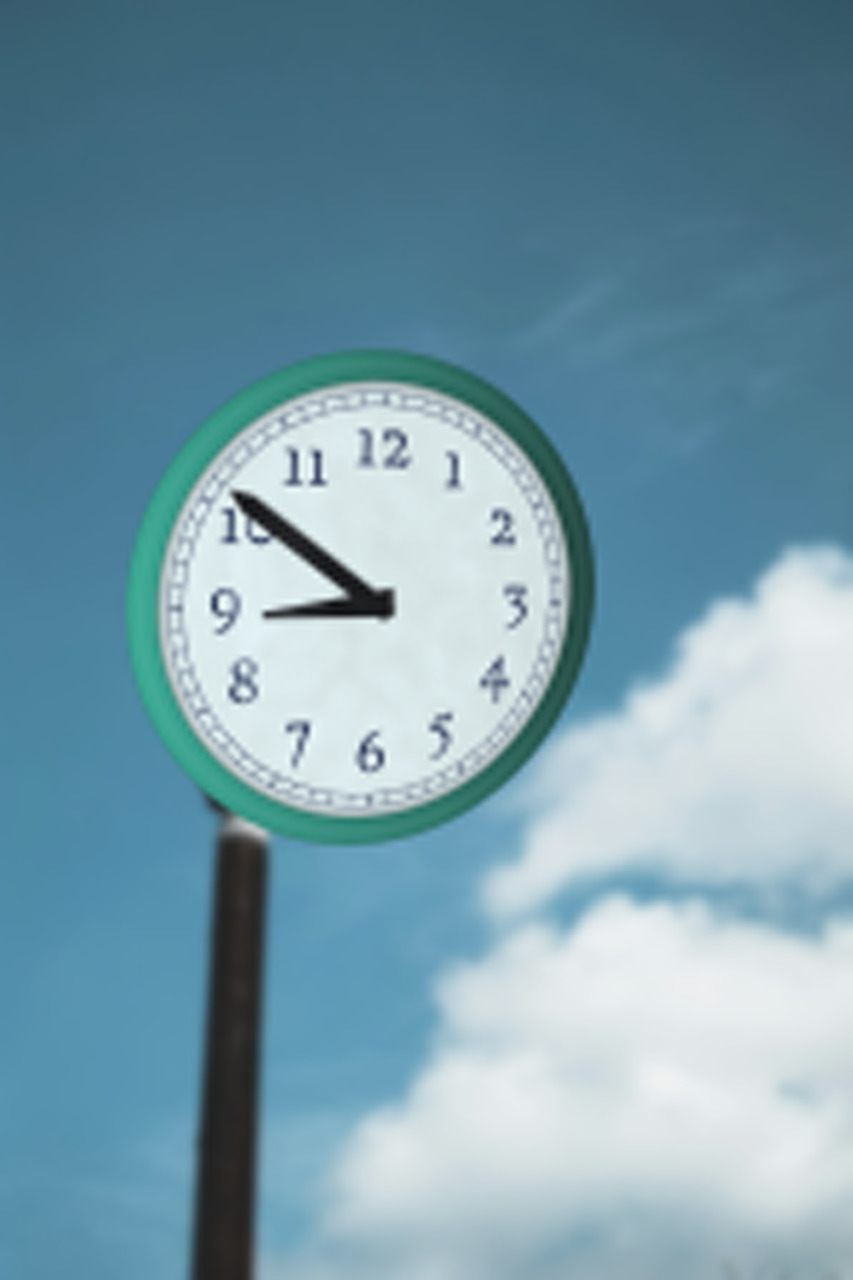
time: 8:51
